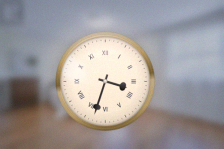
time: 3:33
